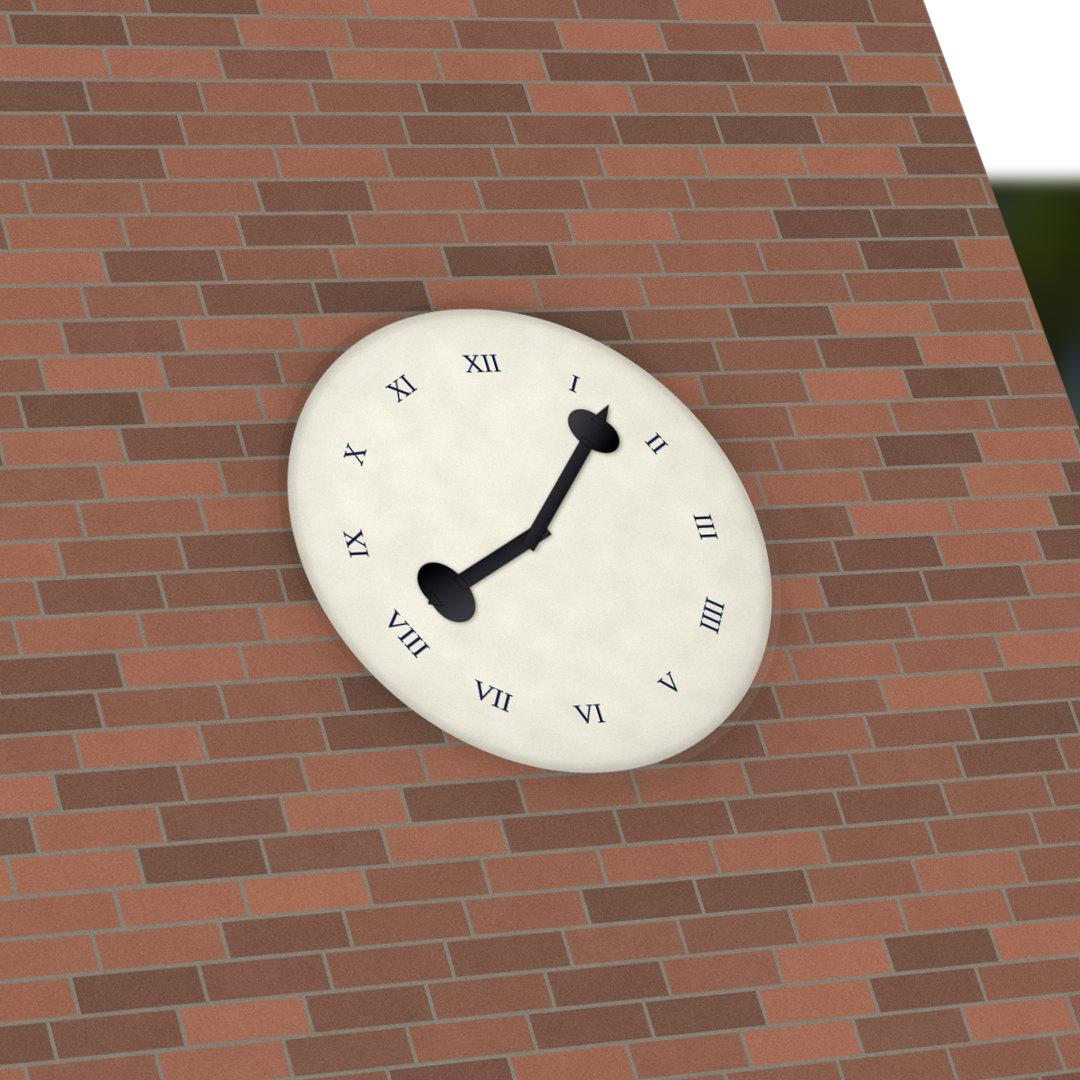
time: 8:07
